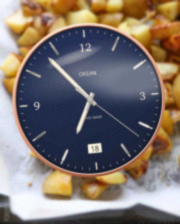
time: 6:53:22
